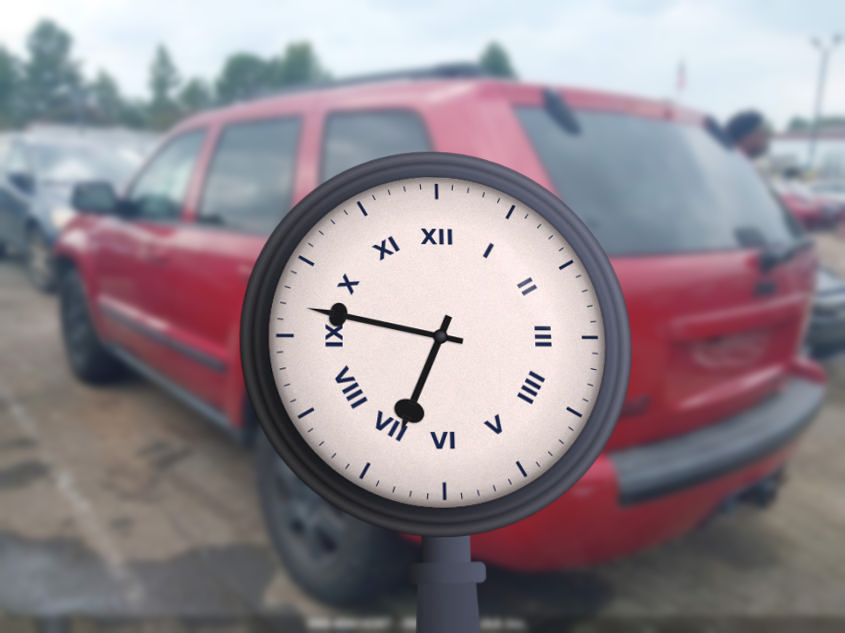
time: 6:47
